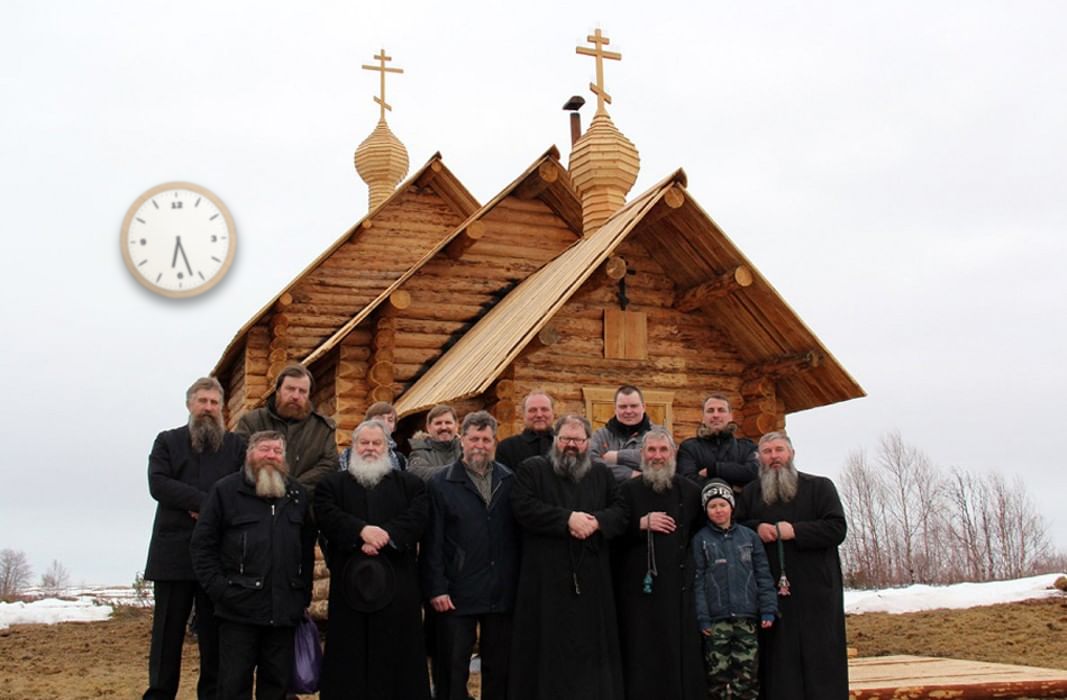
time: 6:27
